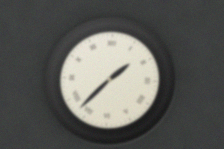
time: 1:37
